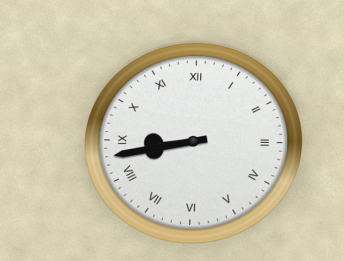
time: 8:43
